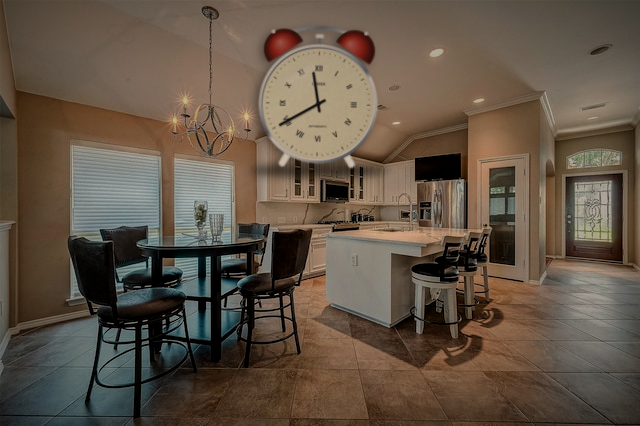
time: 11:40
